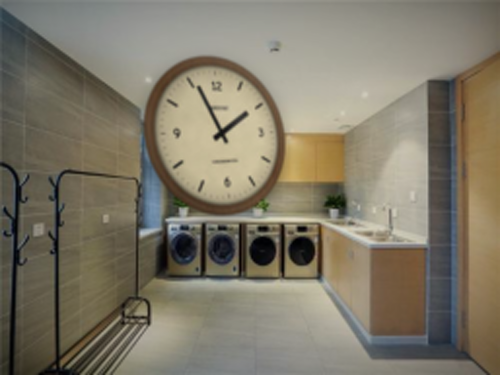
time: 1:56
